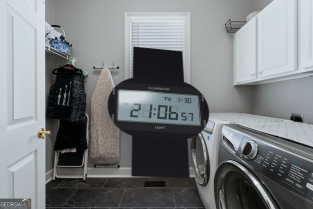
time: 21:06:57
